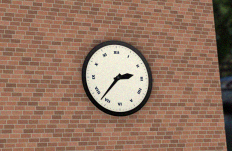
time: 2:37
